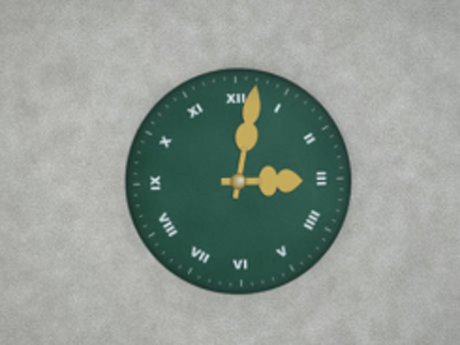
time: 3:02
